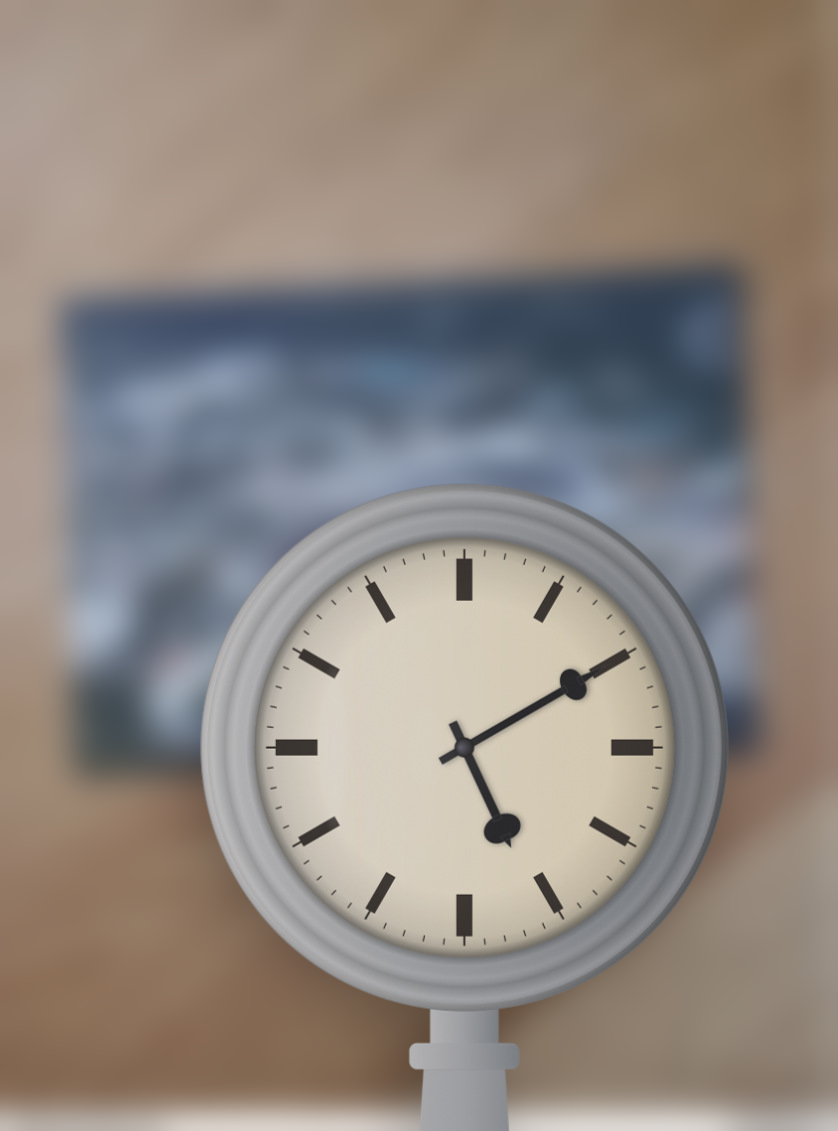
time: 5:10
